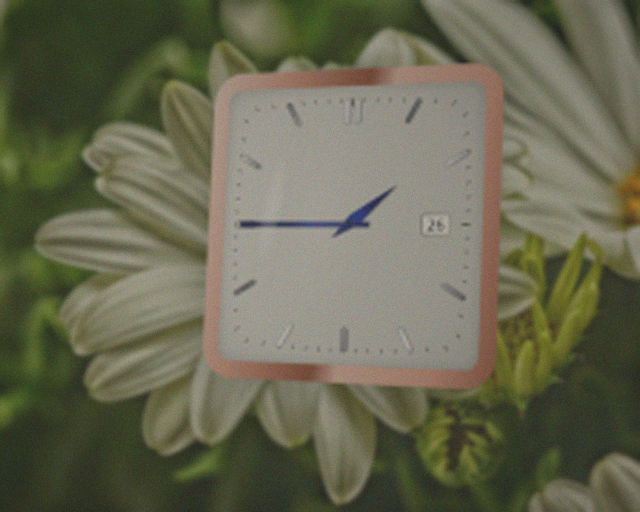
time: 1:45
